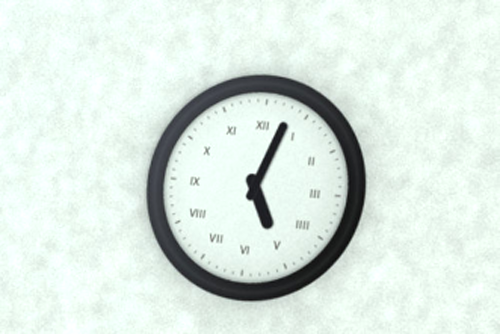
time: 5:03
